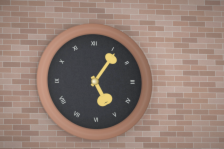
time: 5:06
